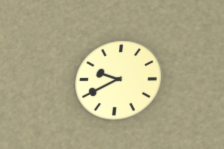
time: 9:40
